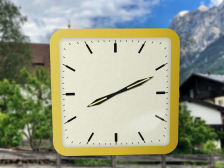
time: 8:11
